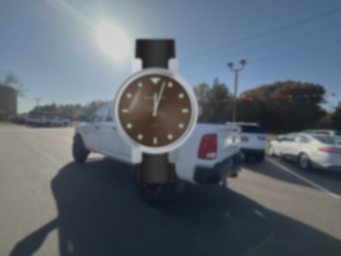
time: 12:03
